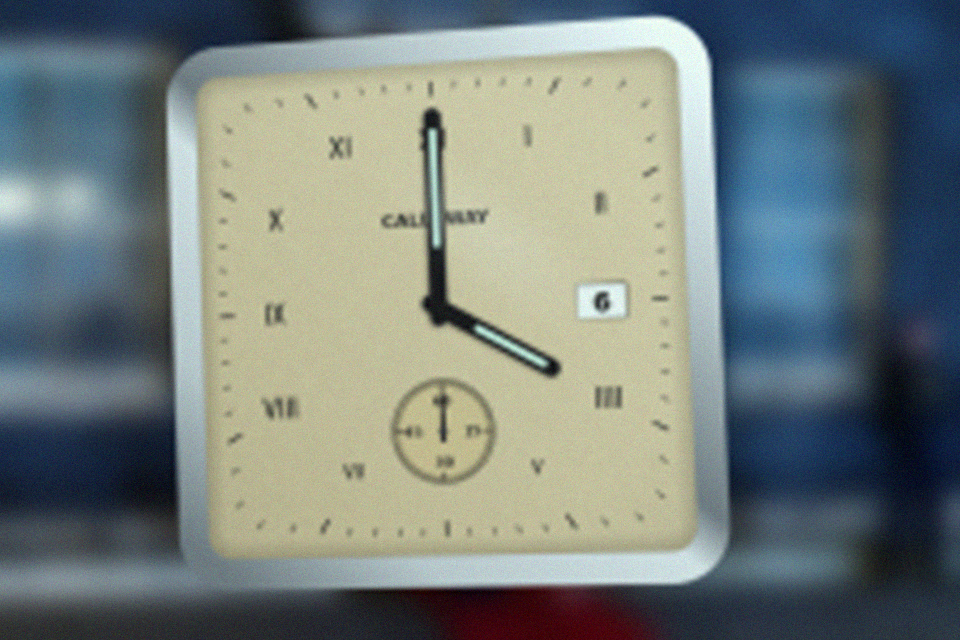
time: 4:00
